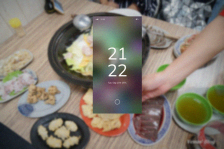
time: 21:22
